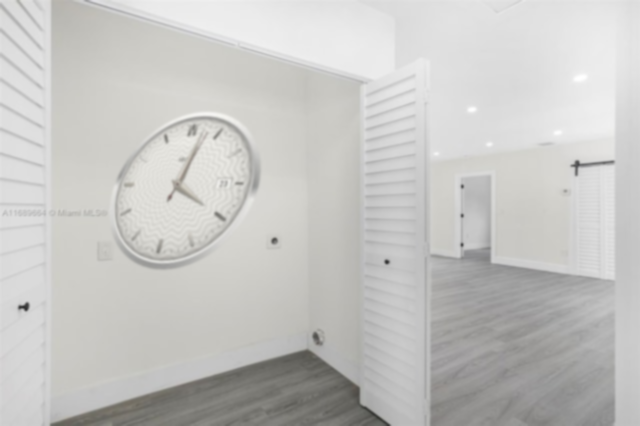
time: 4:02:03
